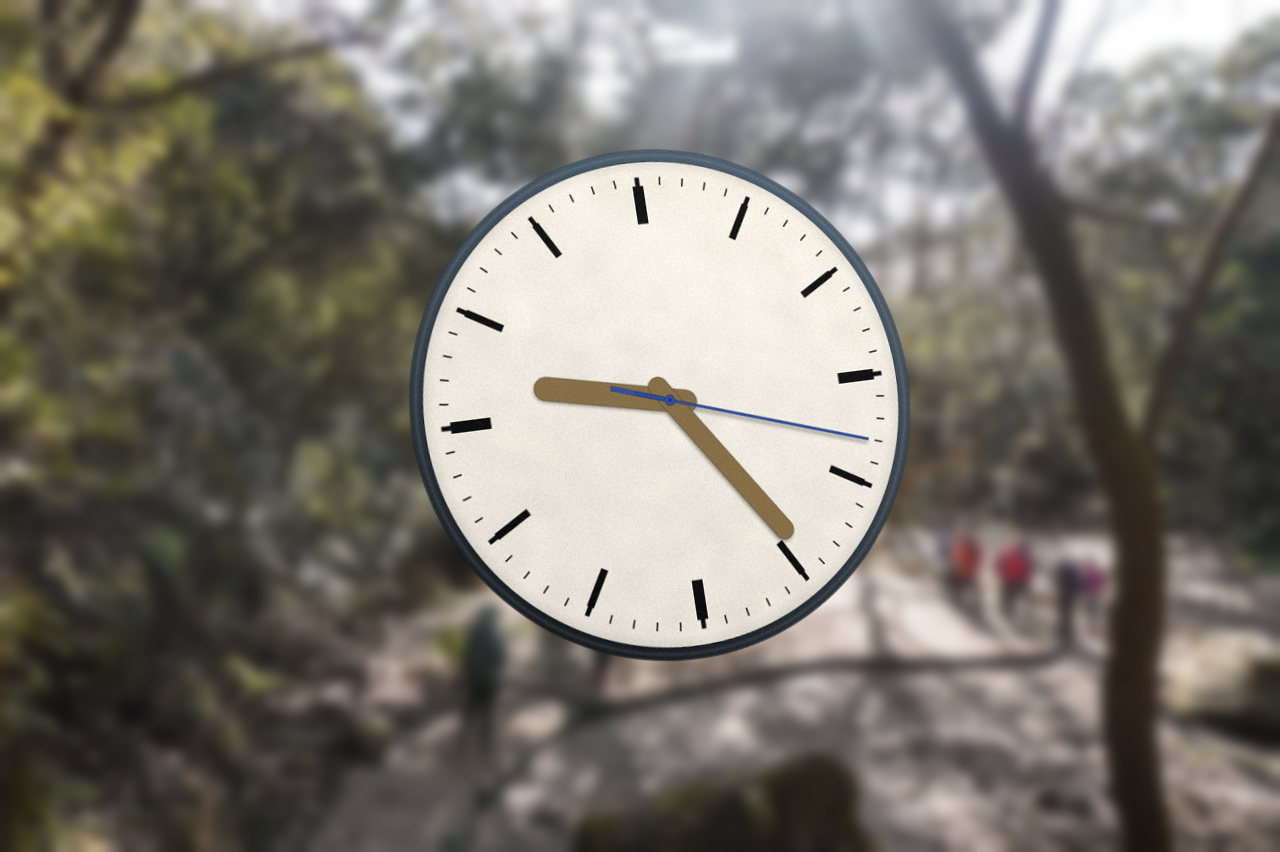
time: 9:24:18
